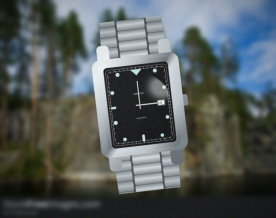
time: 3:00
